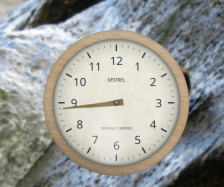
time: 8:44
